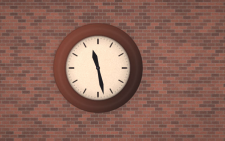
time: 11:28
